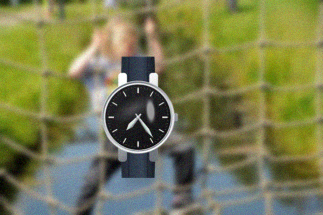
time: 7:24
